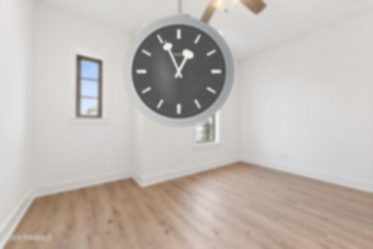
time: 12:56
